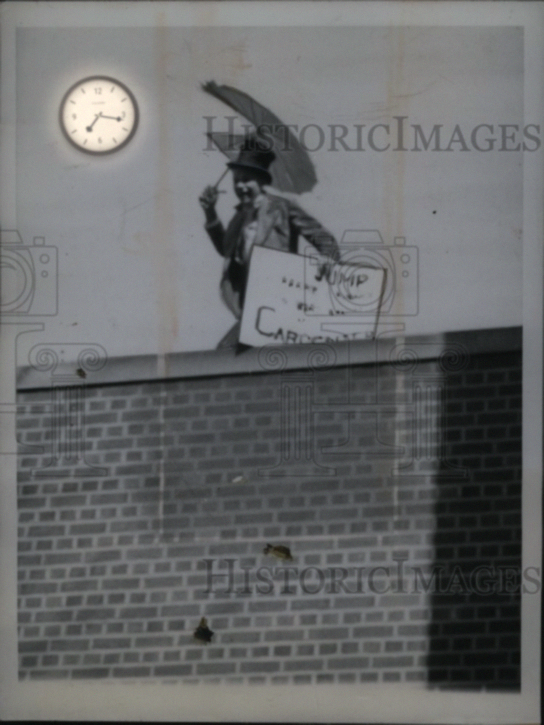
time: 7:17
